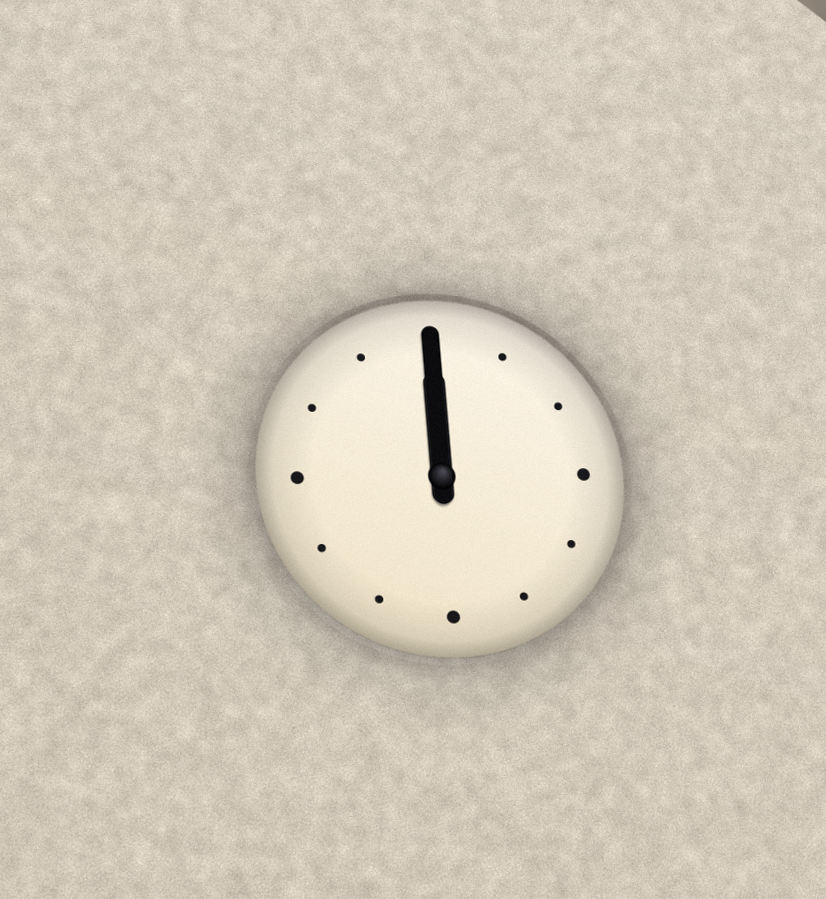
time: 12:00
